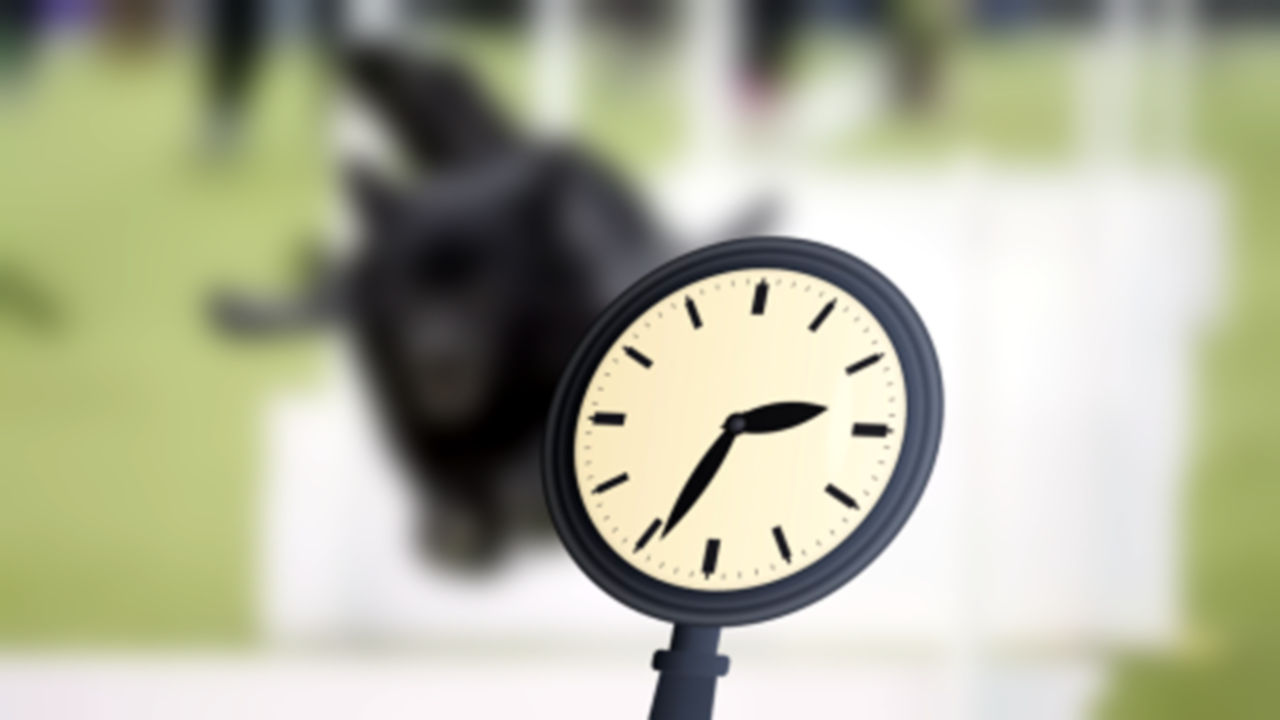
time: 2:34
